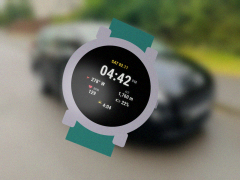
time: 4:42
